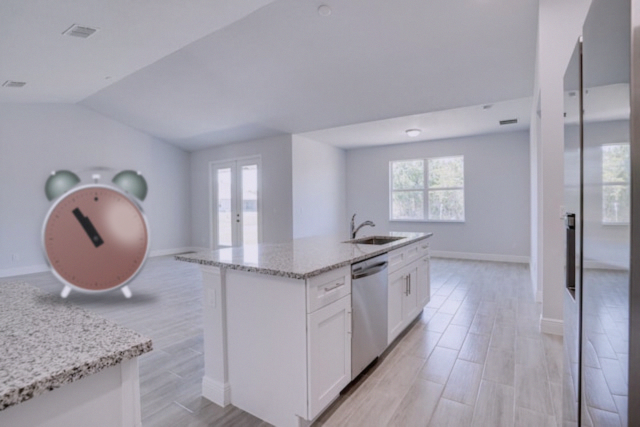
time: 10:54
